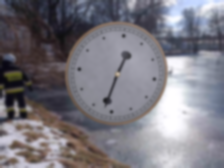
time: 12:32
